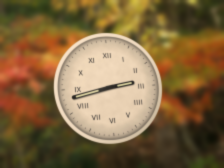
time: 2:43
